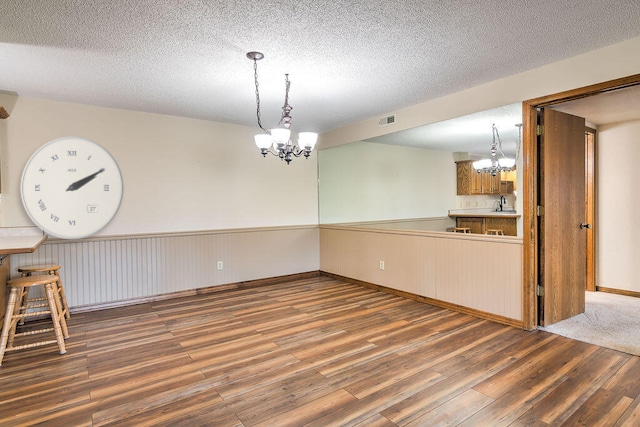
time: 2:10
